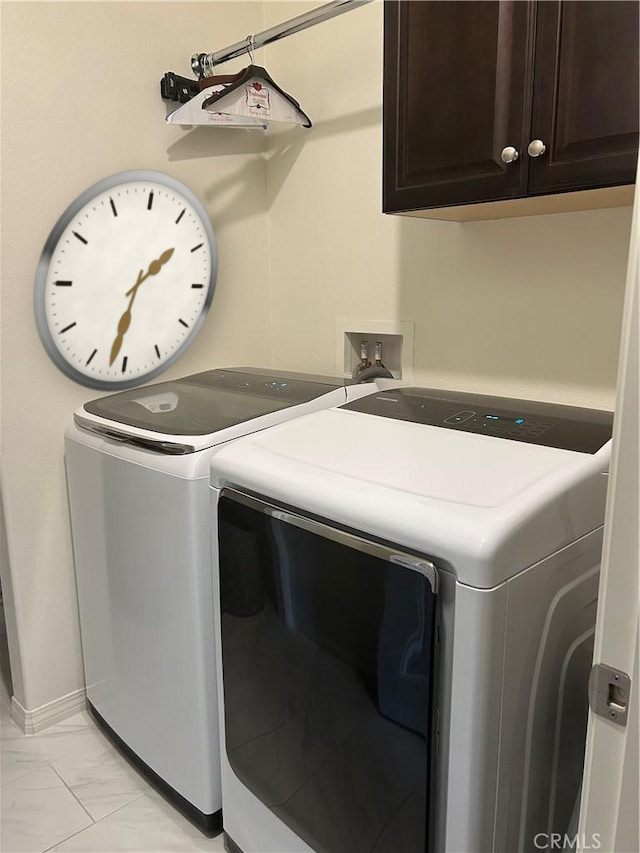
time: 1:32
